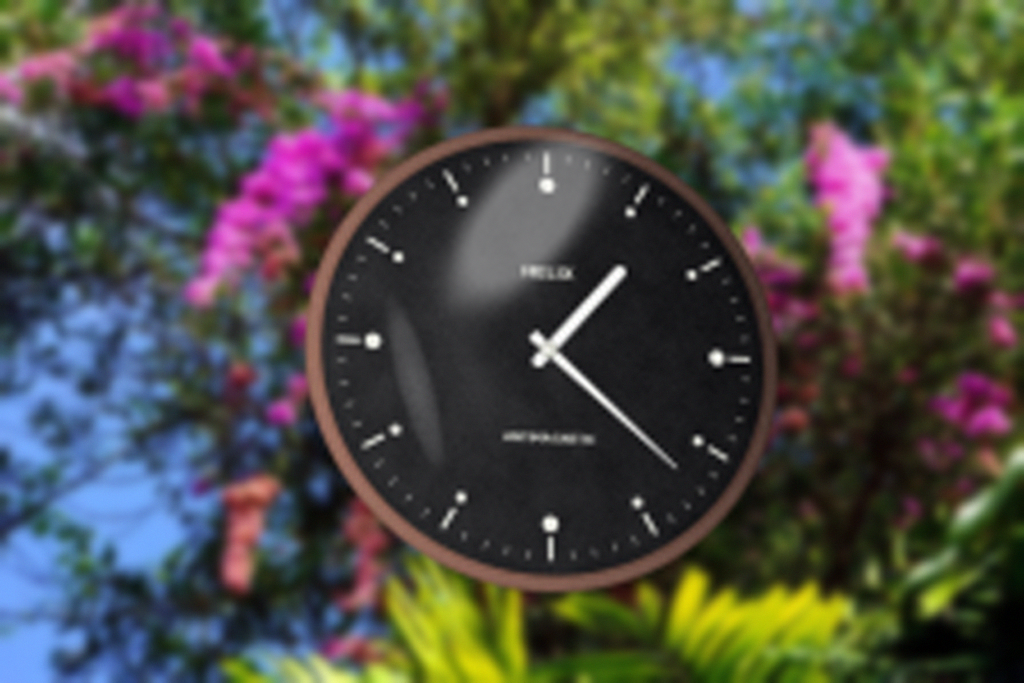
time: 1:22
